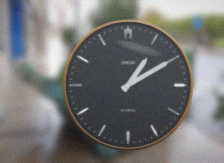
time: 1:10
